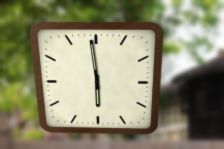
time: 5:59
